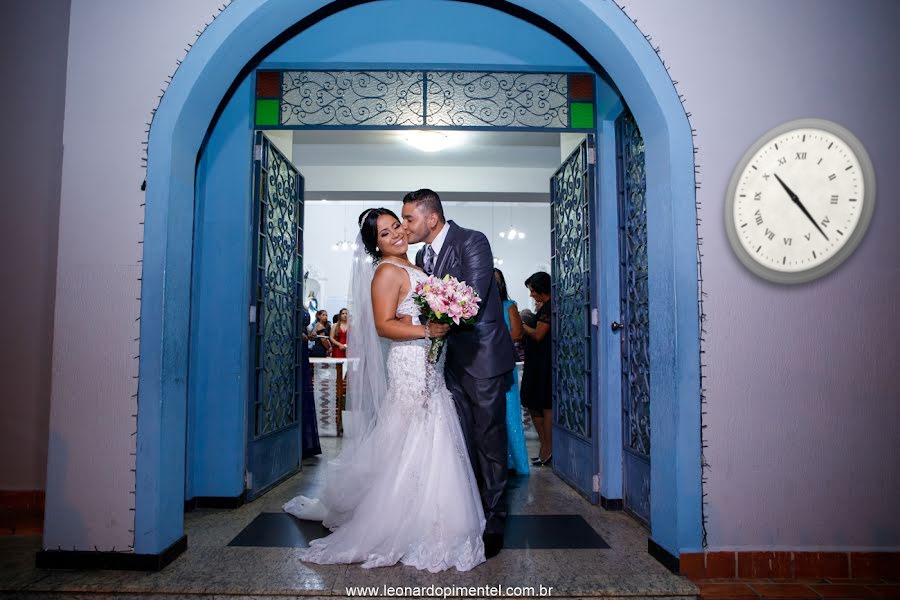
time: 10:22
